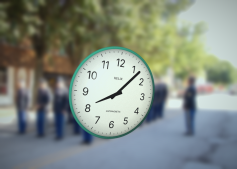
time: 8:07
